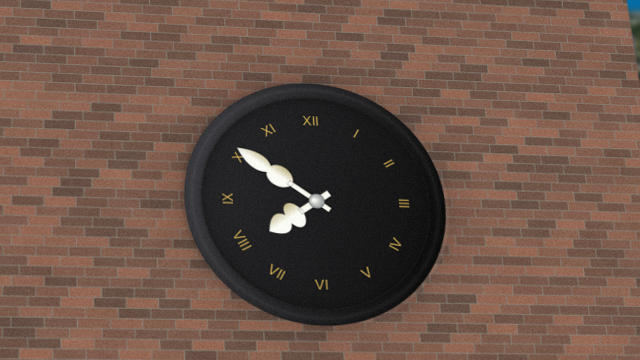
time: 7:51
